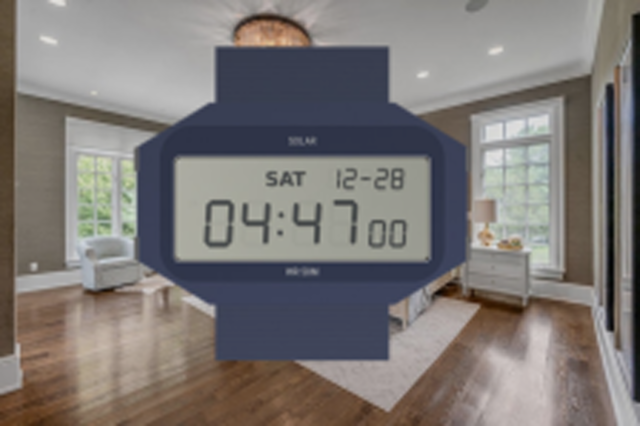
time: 4:47:00
